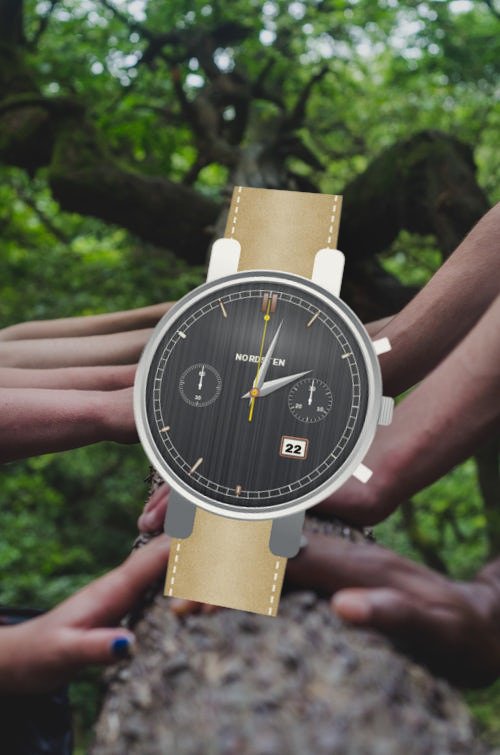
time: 2:02
